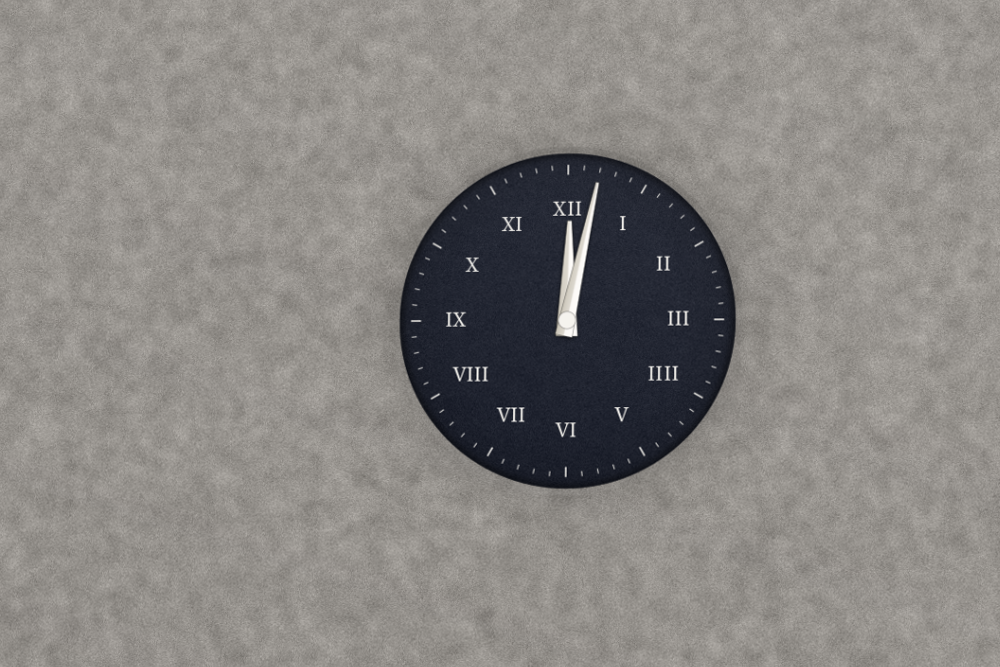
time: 12:02
